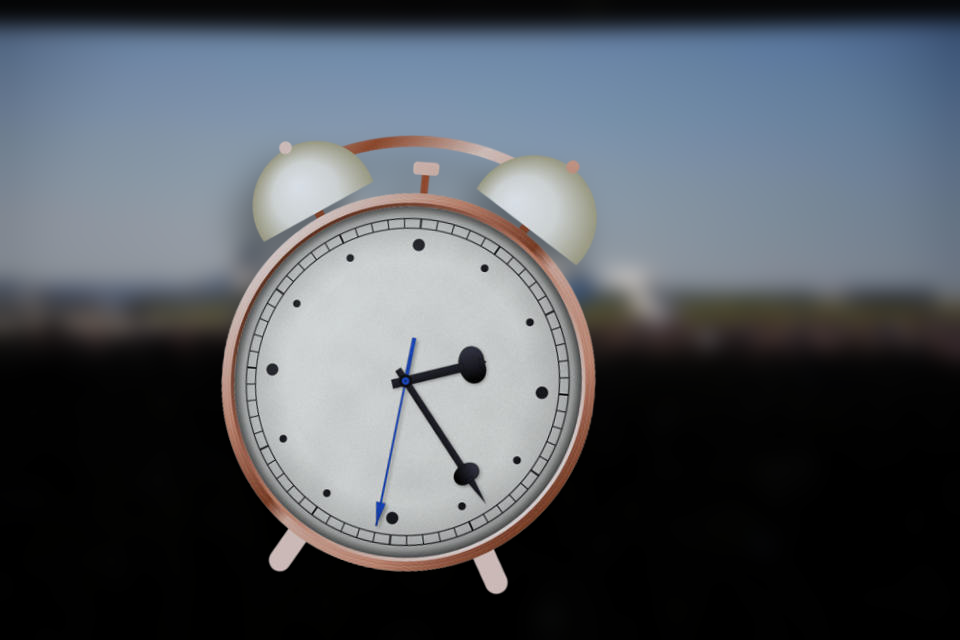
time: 2:23:31
